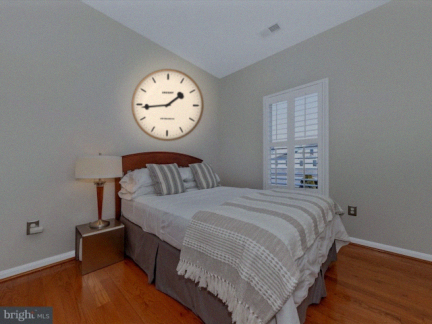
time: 1:44
